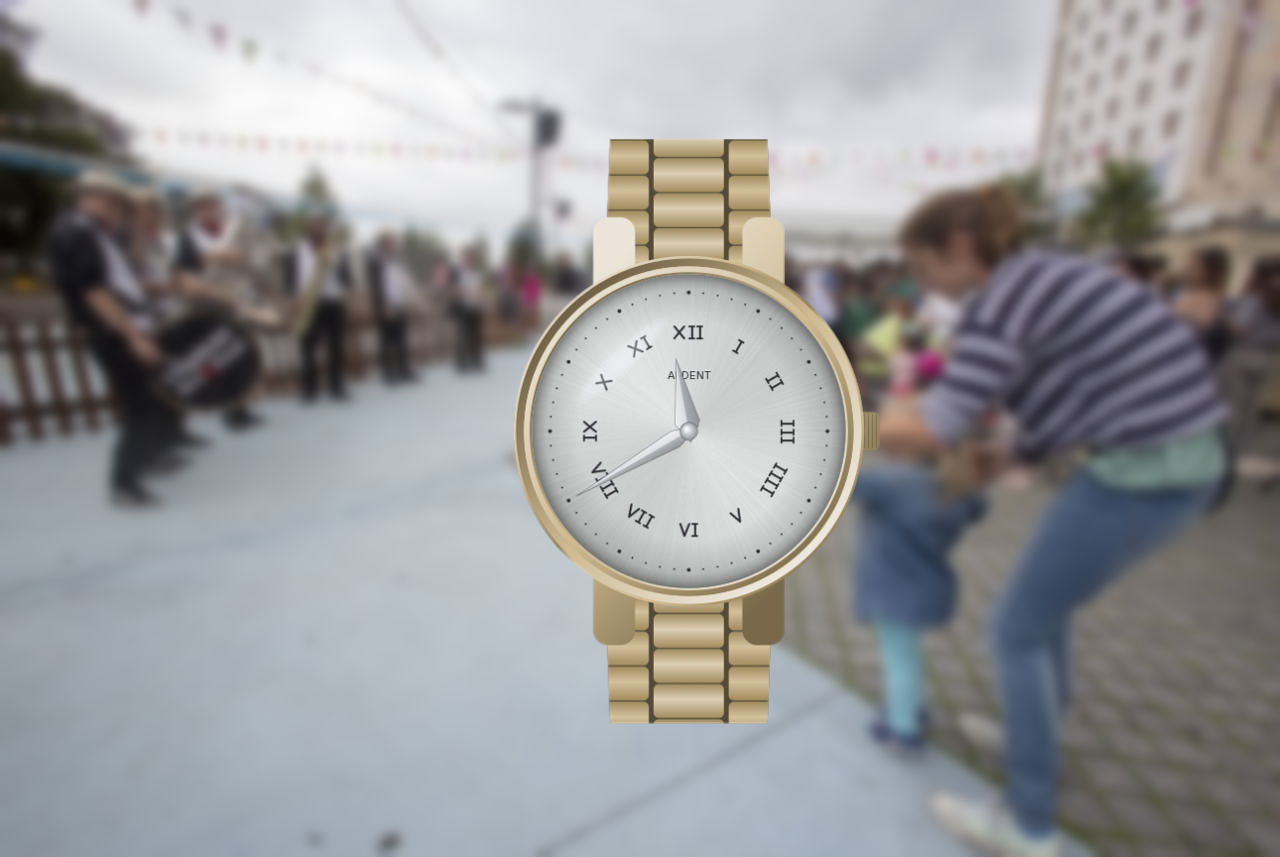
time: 11:40
